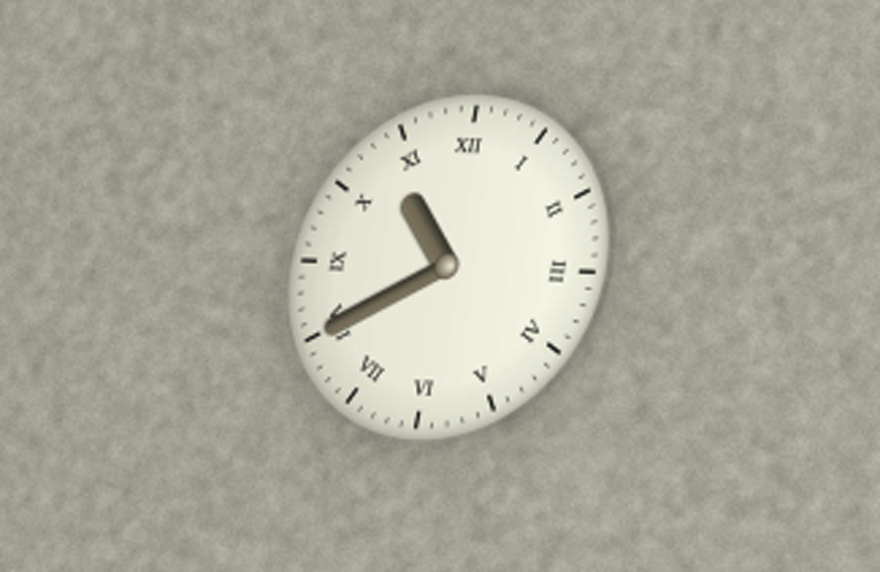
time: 10:40
